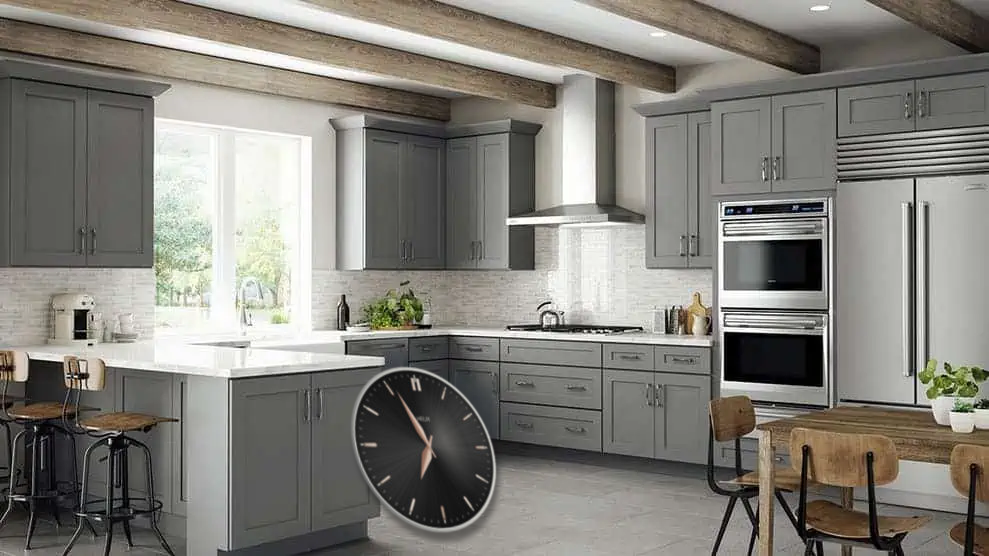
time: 6:56
